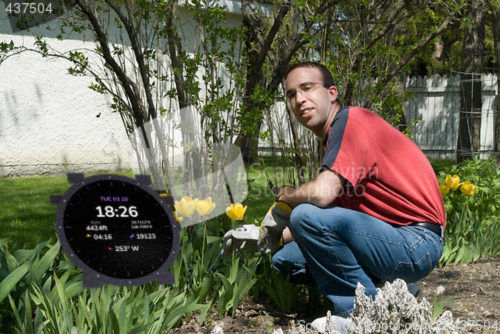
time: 18:26
